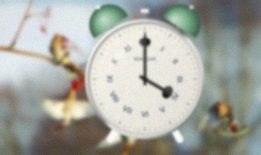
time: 4:00
